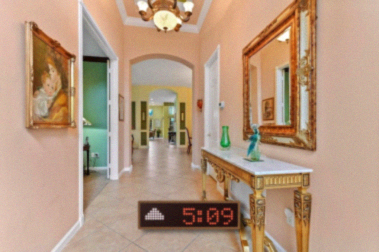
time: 5:09
